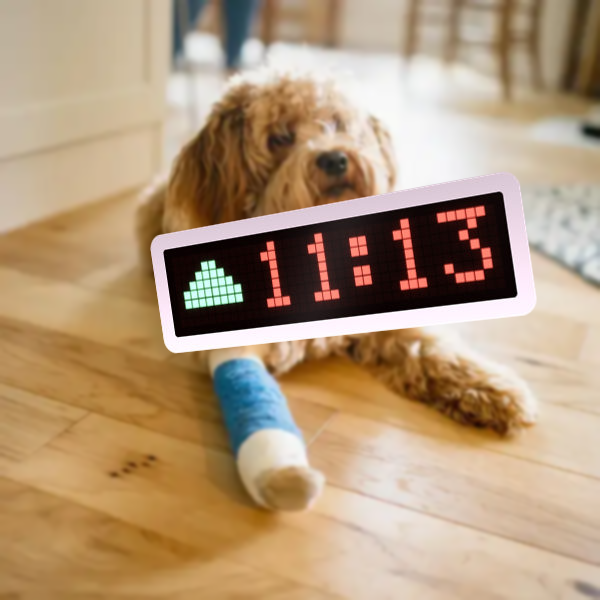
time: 11:13
